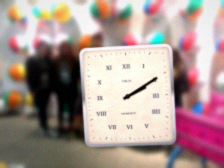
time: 2:10
